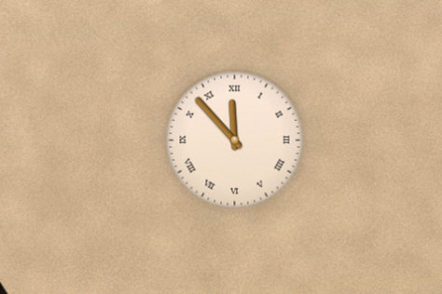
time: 11:53
